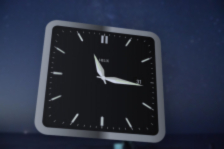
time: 11:16
